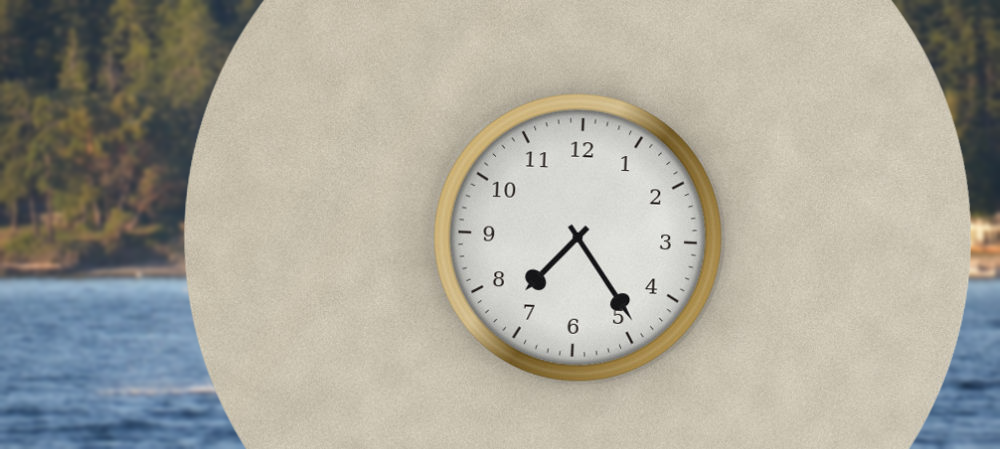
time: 7:24
